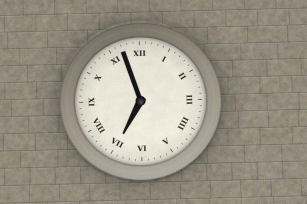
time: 6:57
